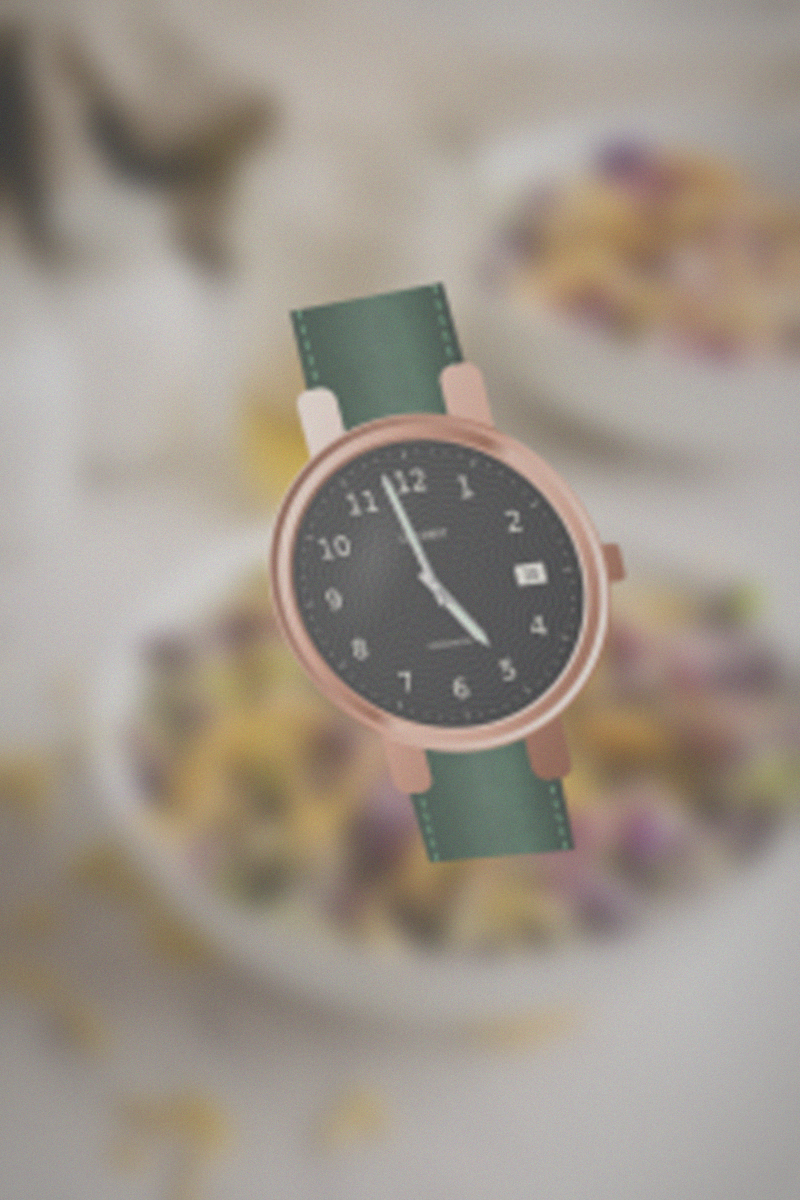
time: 4:58
